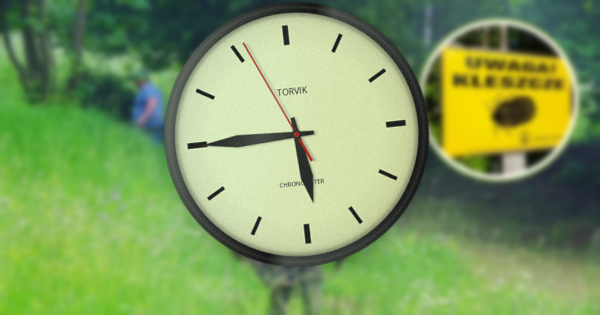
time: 5:44:56
